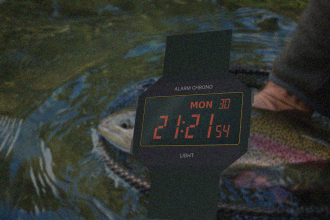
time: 21:21:54
